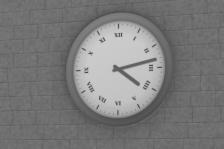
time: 4:13
